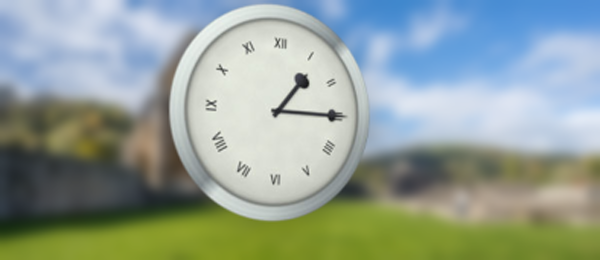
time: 1:15
